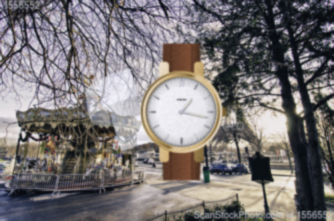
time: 1:17
